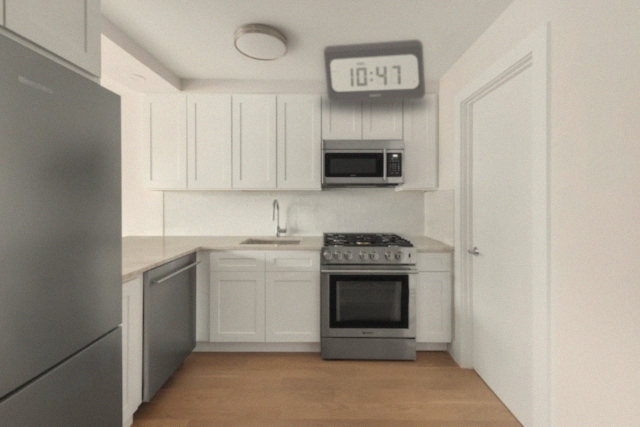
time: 10:47
